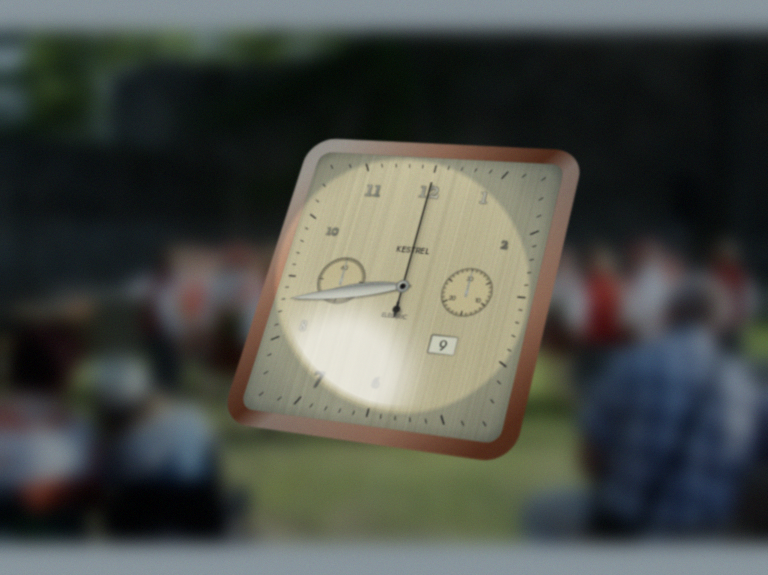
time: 8:43
